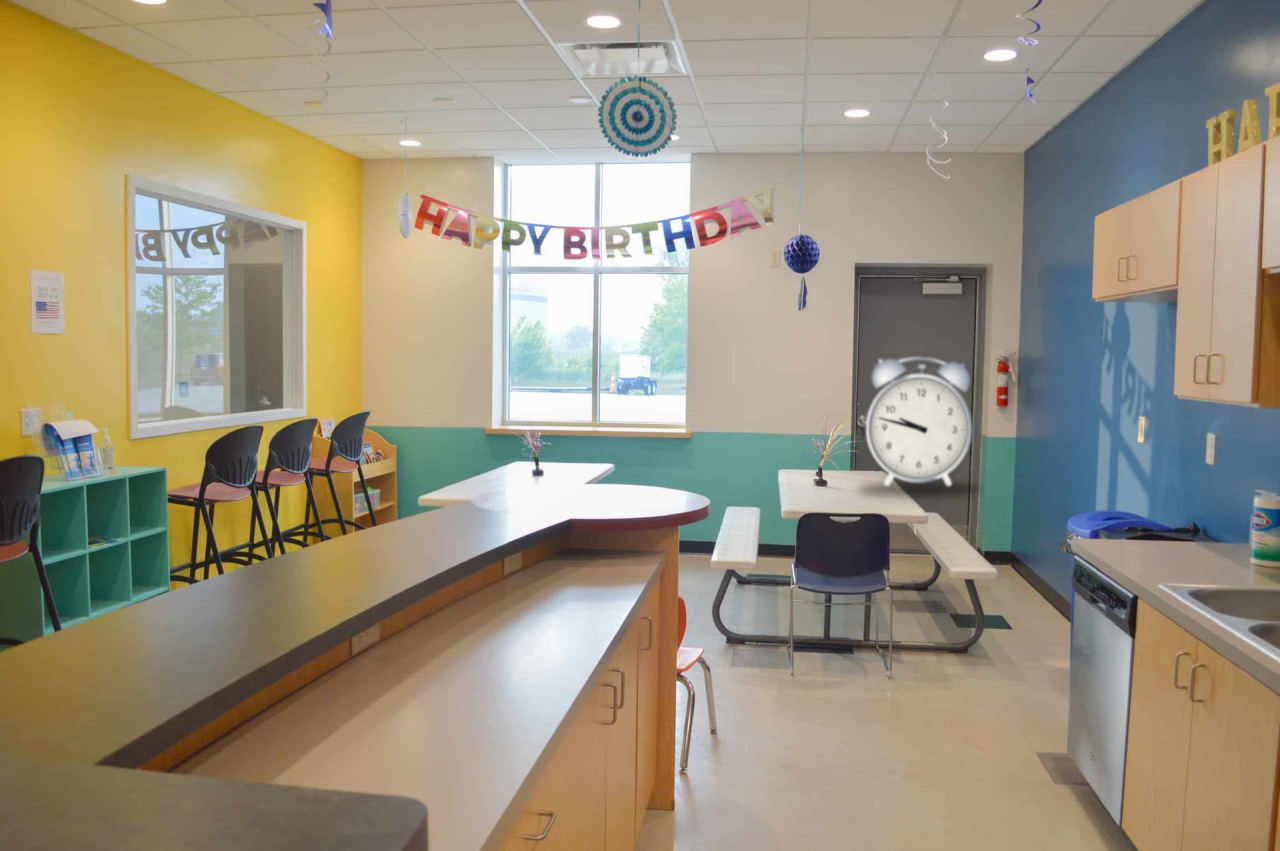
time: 9:47
